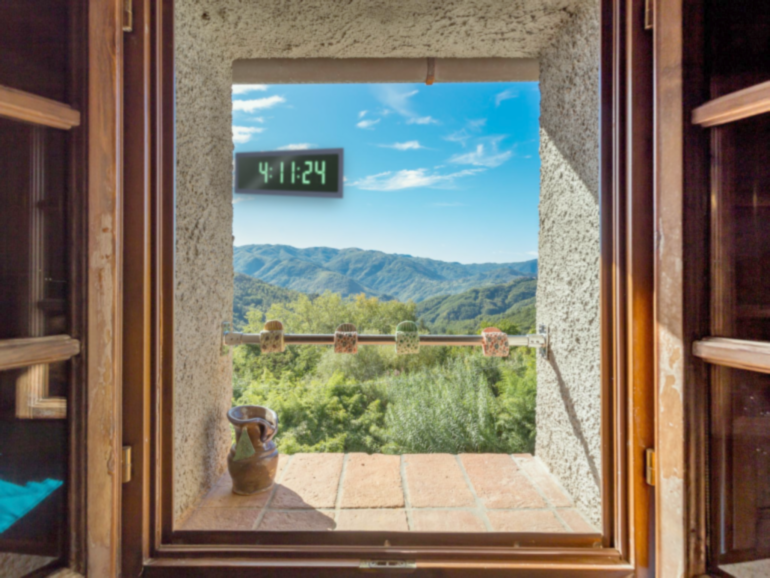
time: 4:11:24
